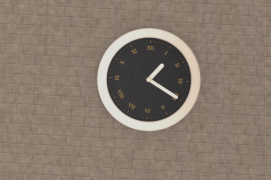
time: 1:20
